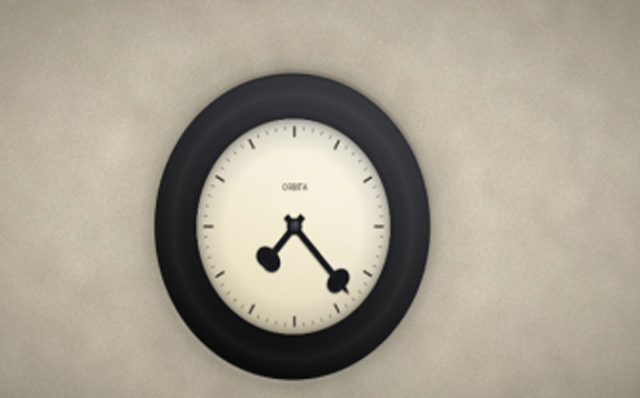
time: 7:23
